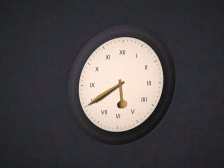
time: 5:40
